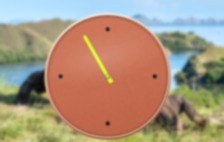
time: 10:55
